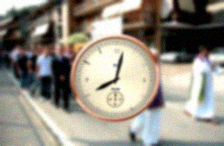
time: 8:02
